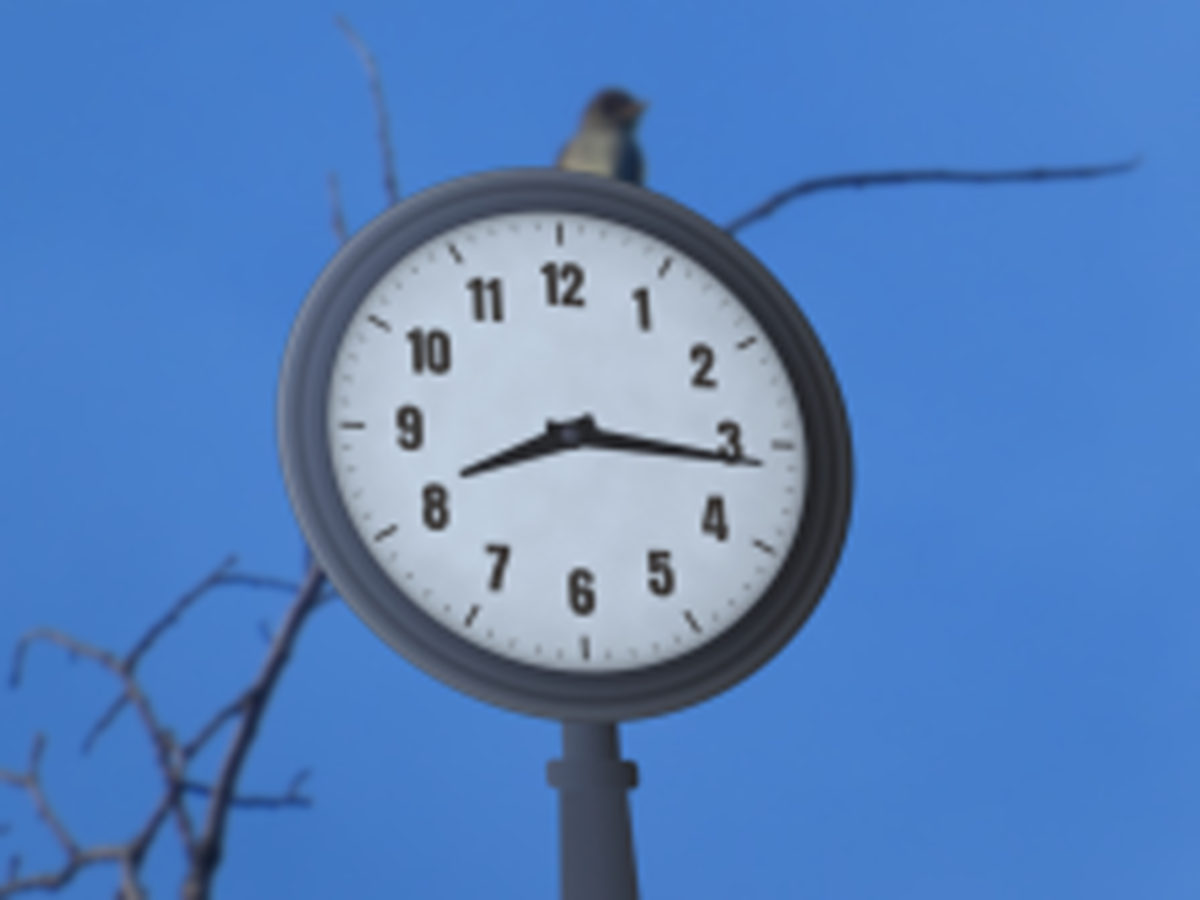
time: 8:16
